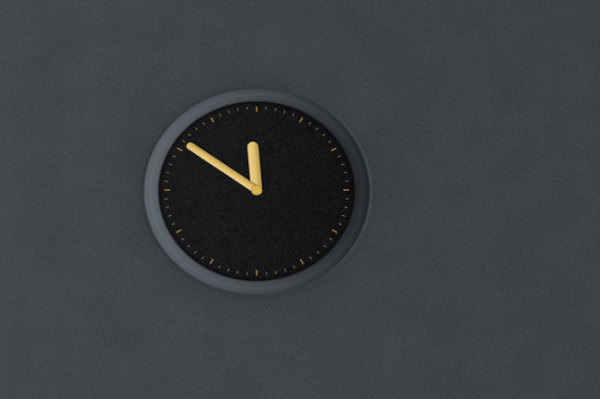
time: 11:51
